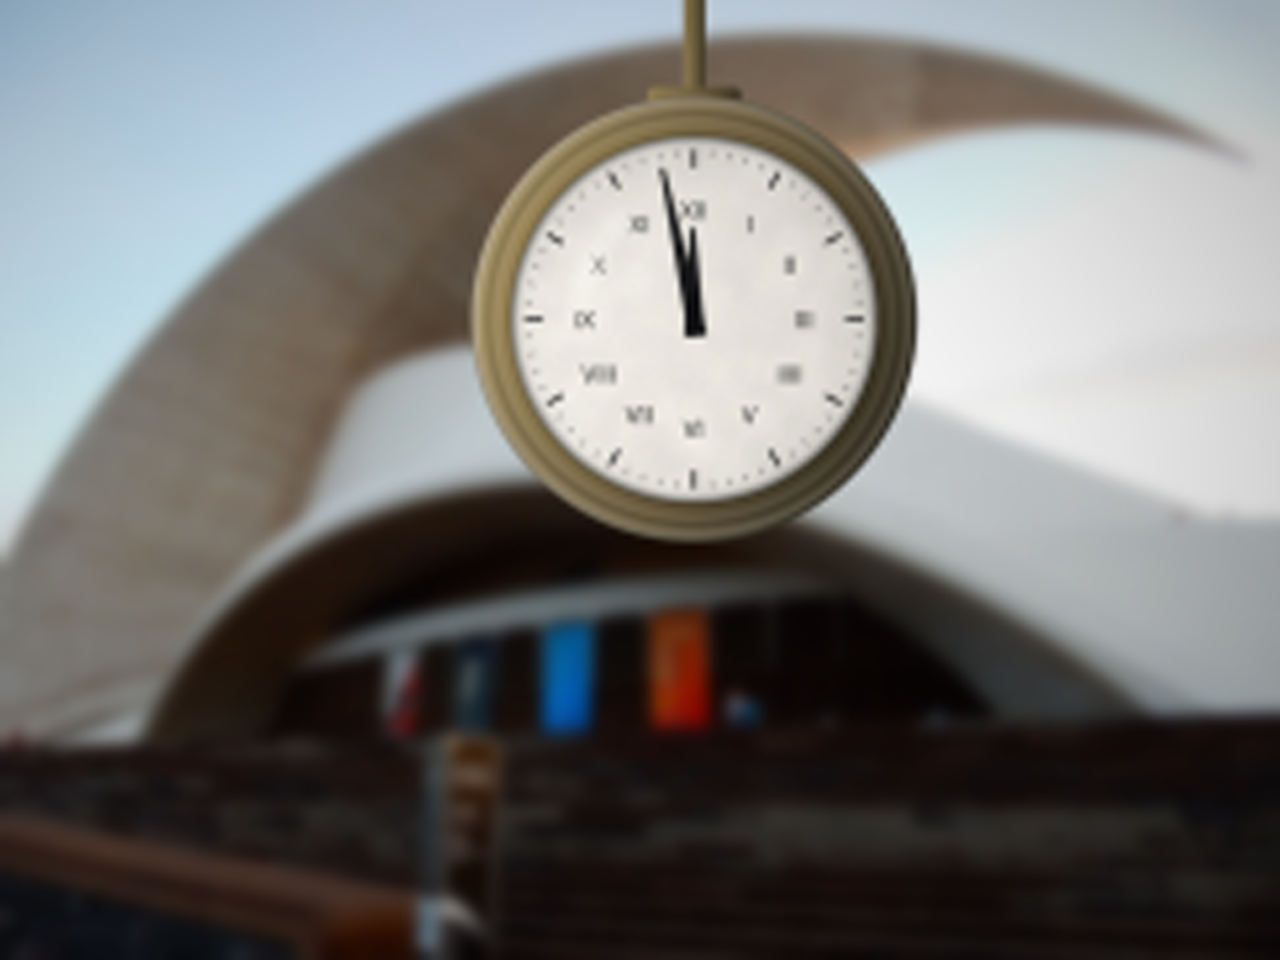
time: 11:58
